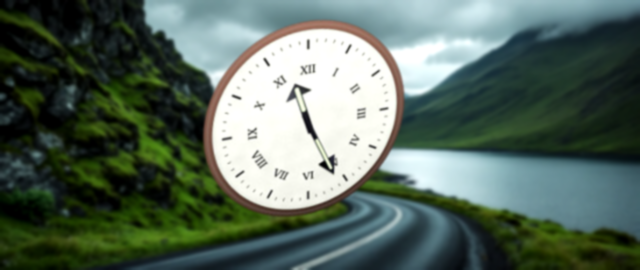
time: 11:26
